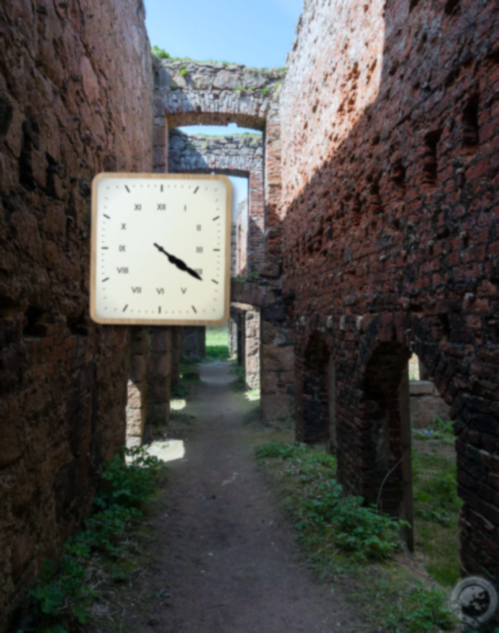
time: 4:21
